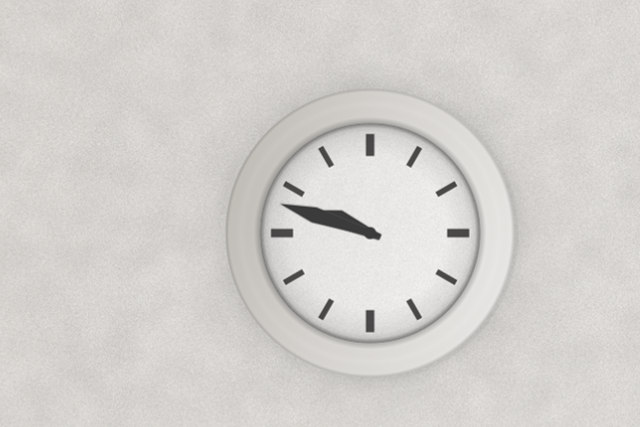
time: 9:48
